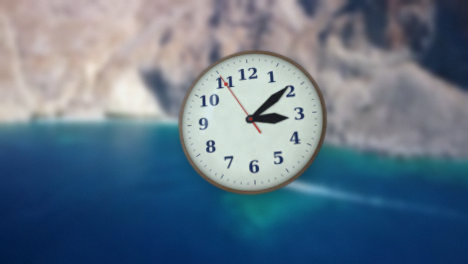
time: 3:08:55
